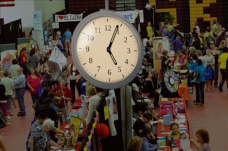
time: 5:04
